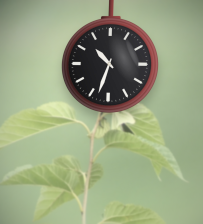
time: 10:33
